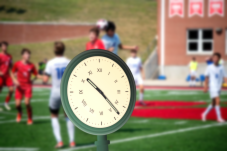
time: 10:23
